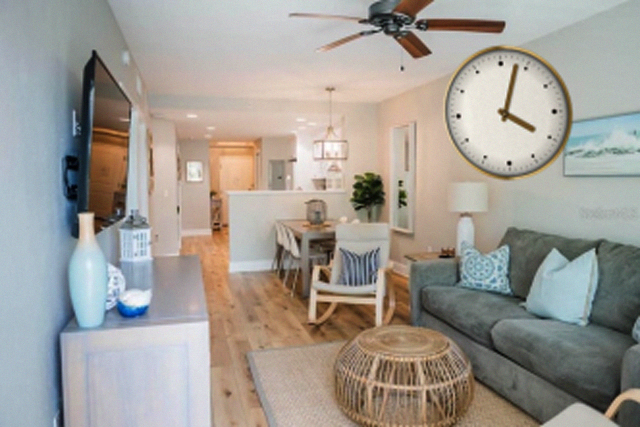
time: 4:03
